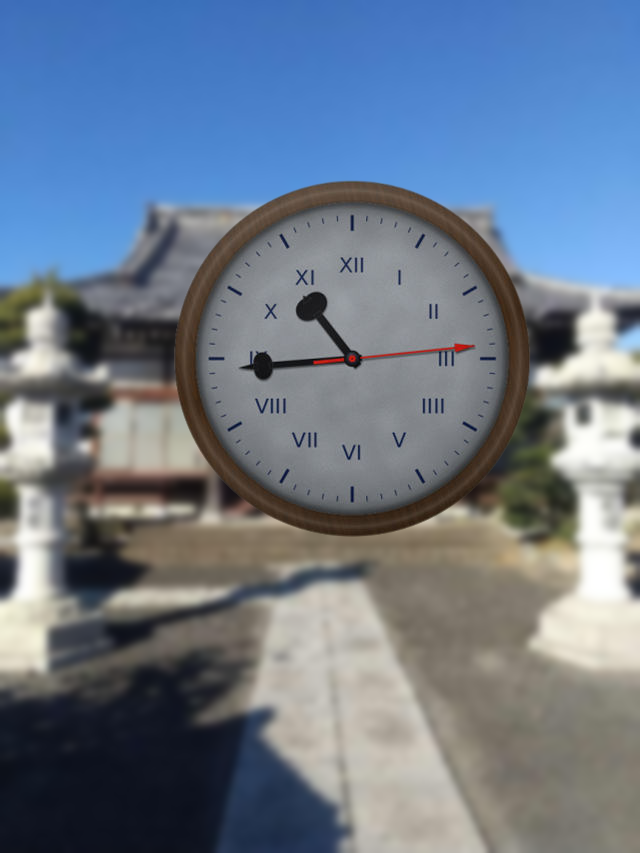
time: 10:44:14
